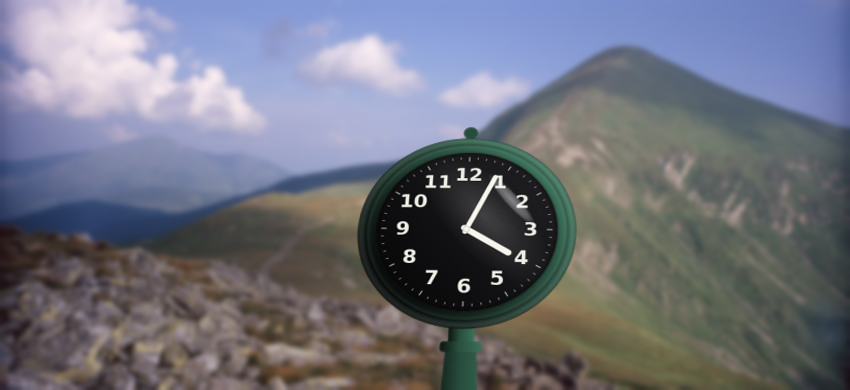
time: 4:04
